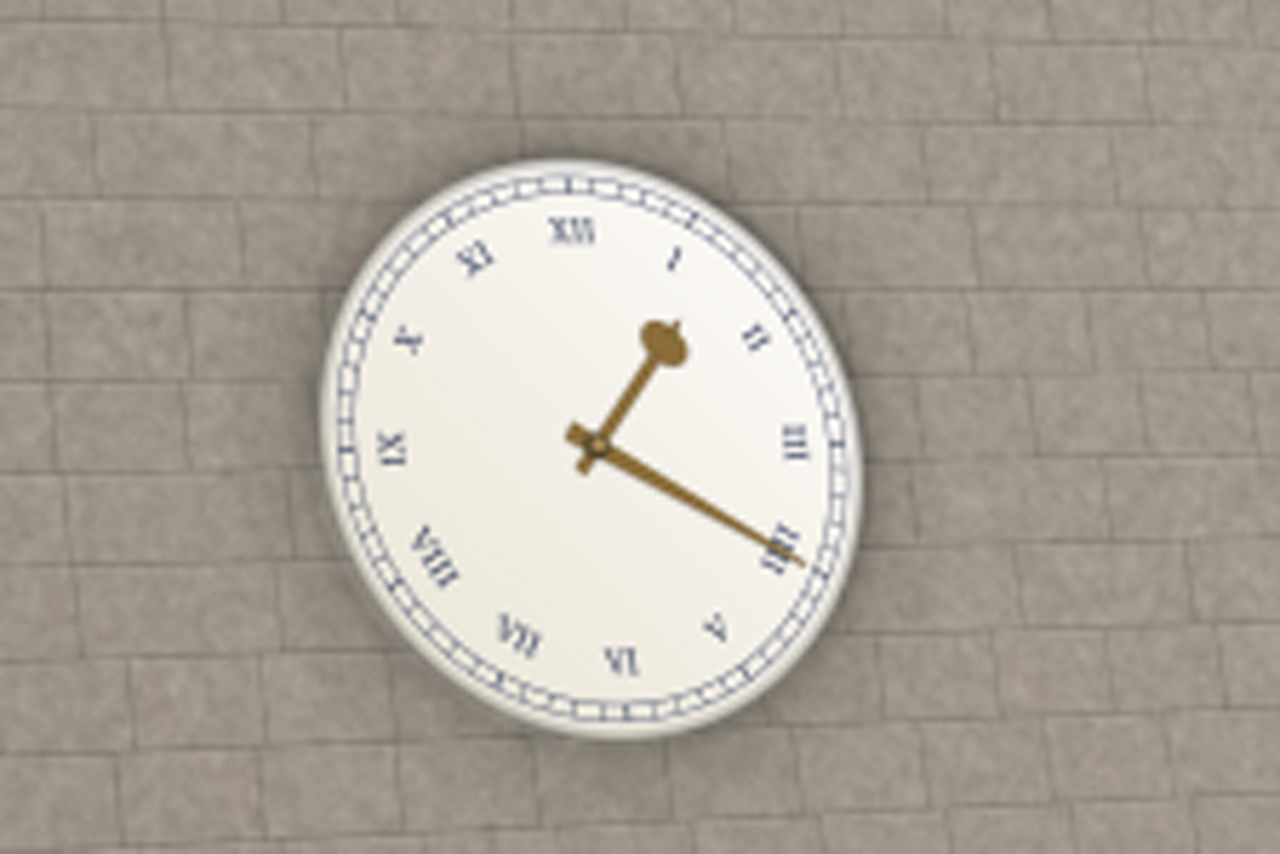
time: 1:20
